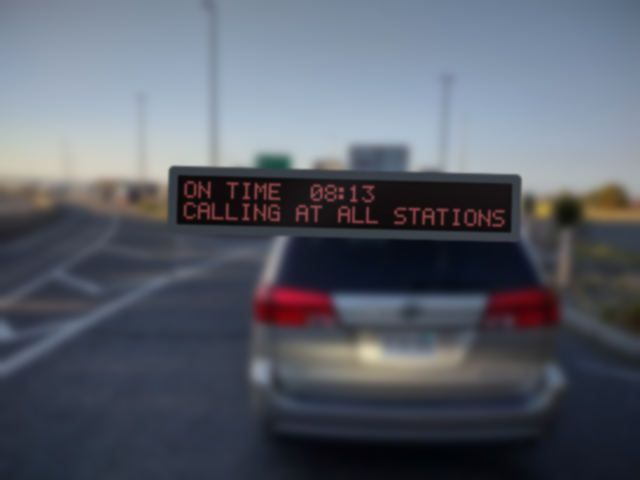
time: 8:13
